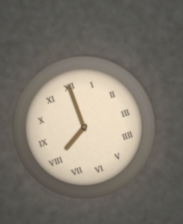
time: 8:00
